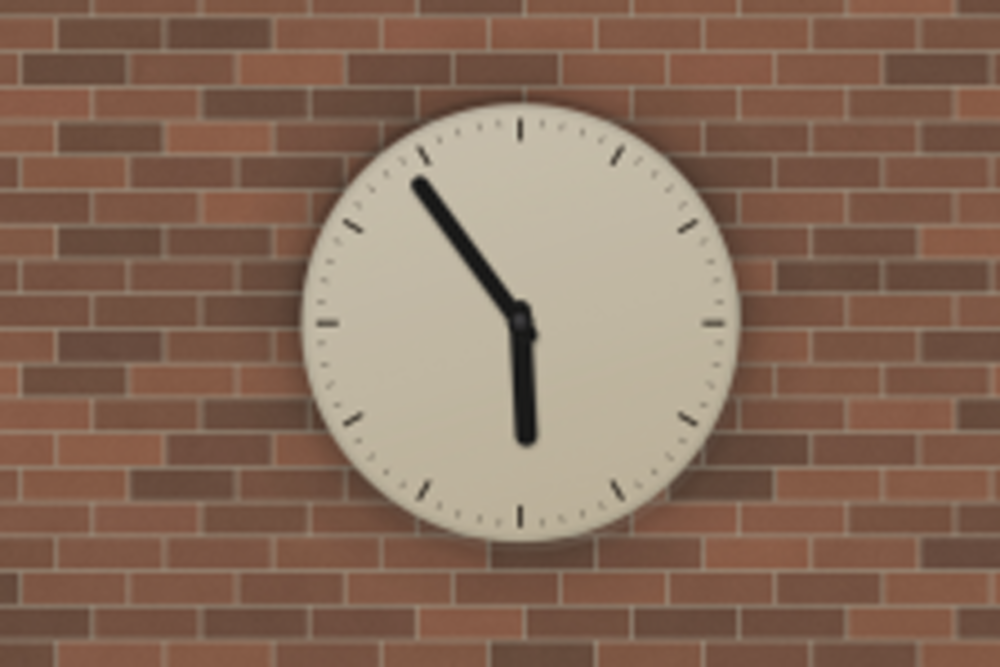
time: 5:54
